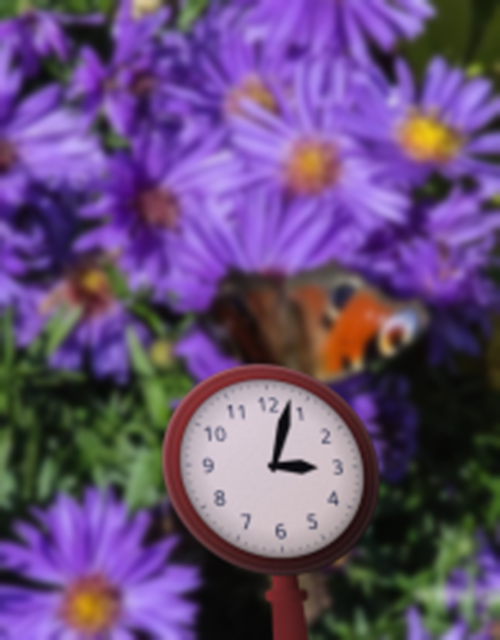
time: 3:03
